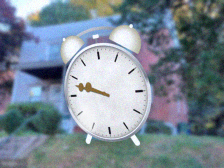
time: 9:48
